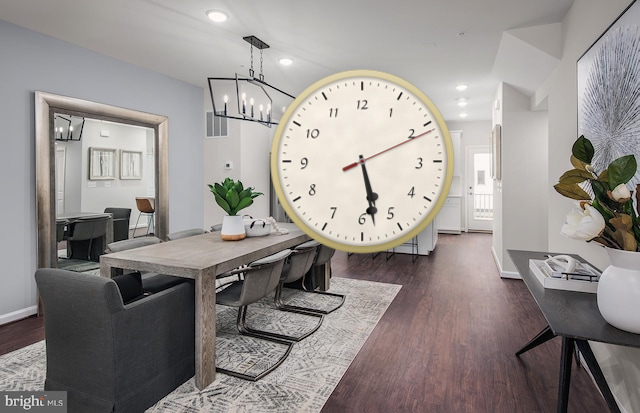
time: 5:28:11
